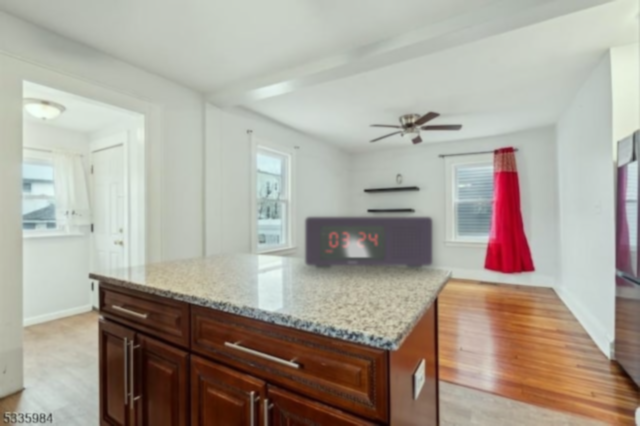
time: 3:24
